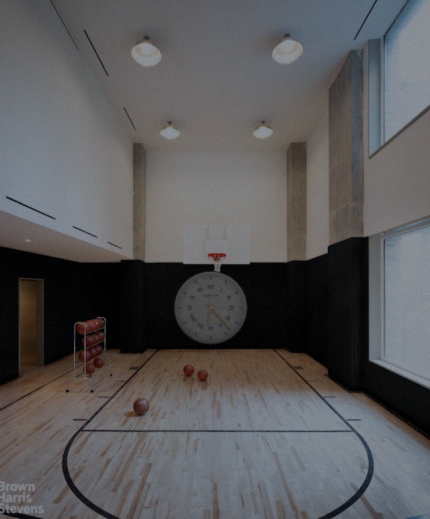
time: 6:23
